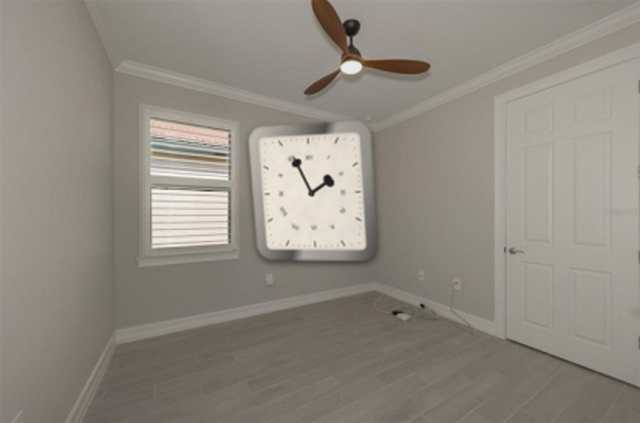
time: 1:56
